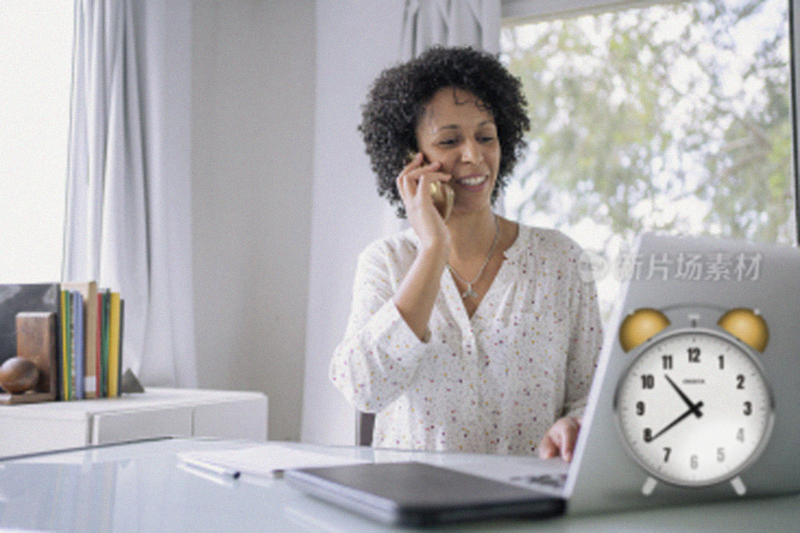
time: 10:39
